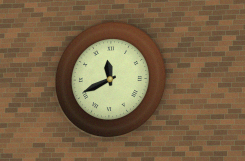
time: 11:41
